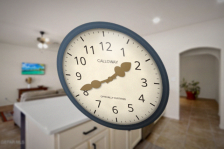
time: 1:41
